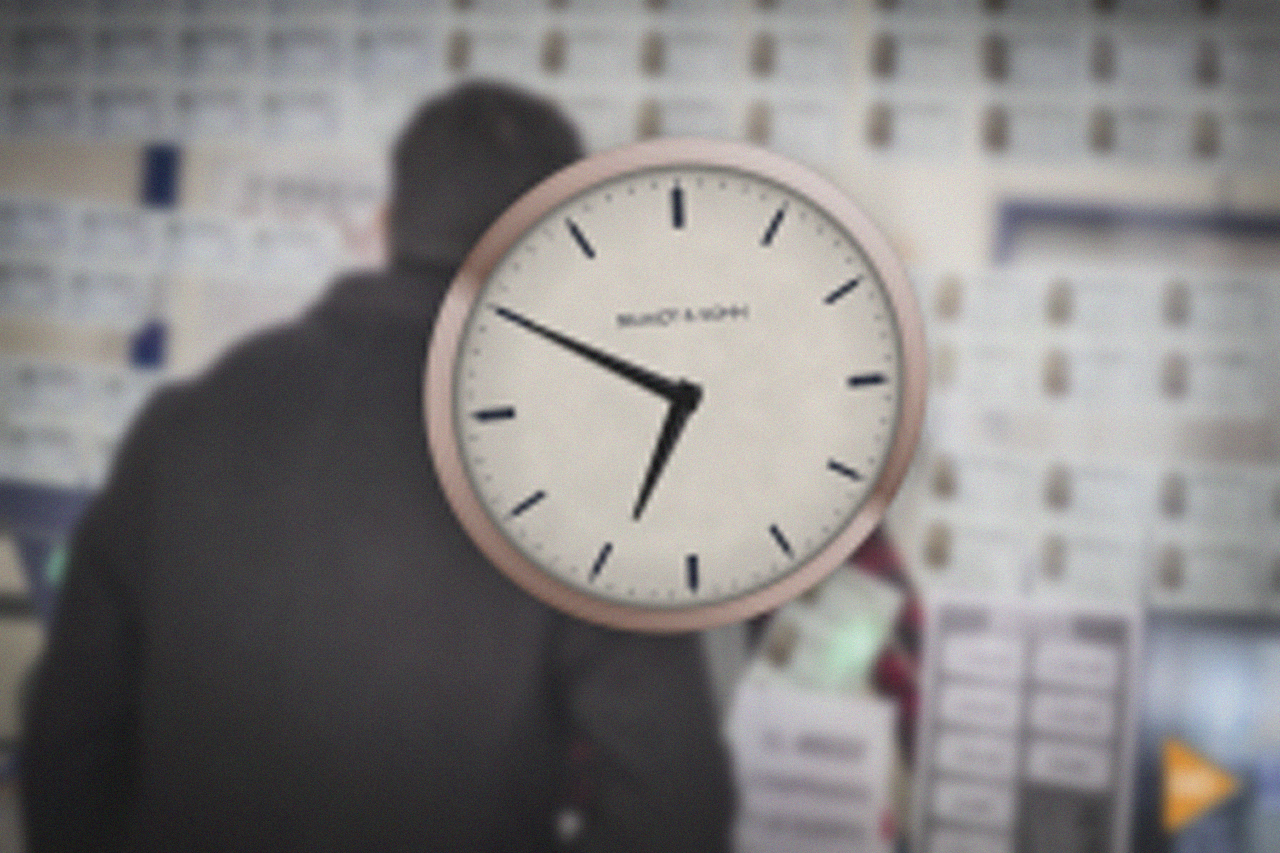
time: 6:50
